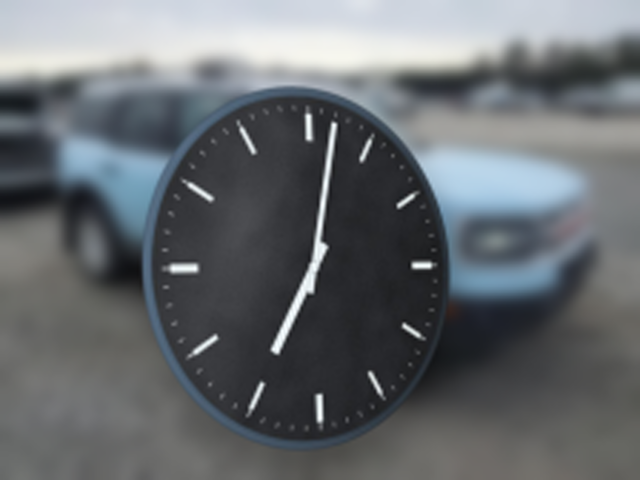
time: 7:02
